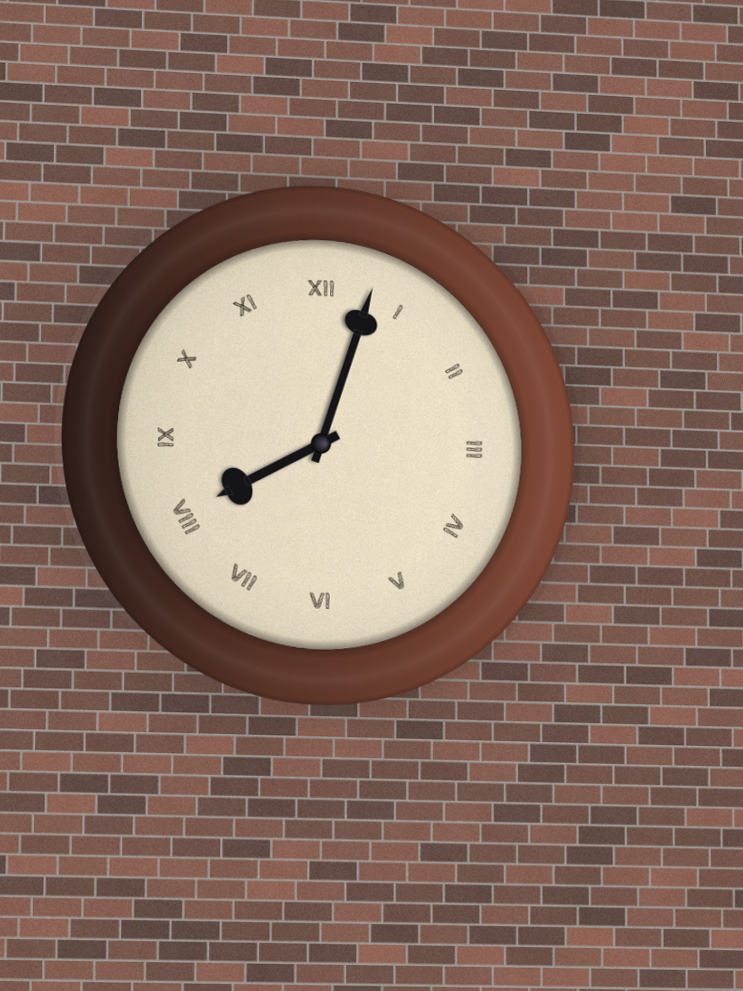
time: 8:03
